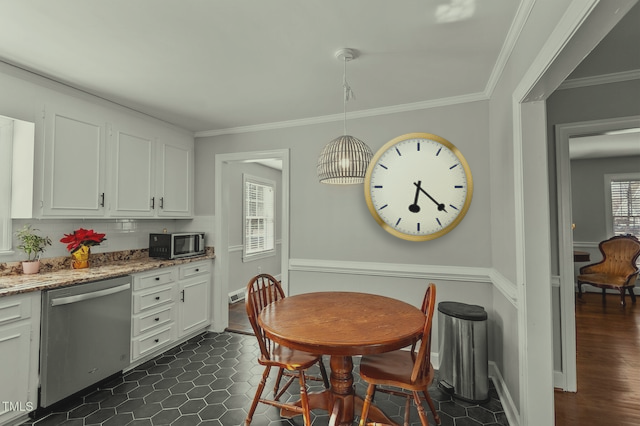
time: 6:22
